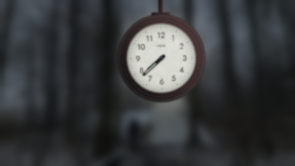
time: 7:38
